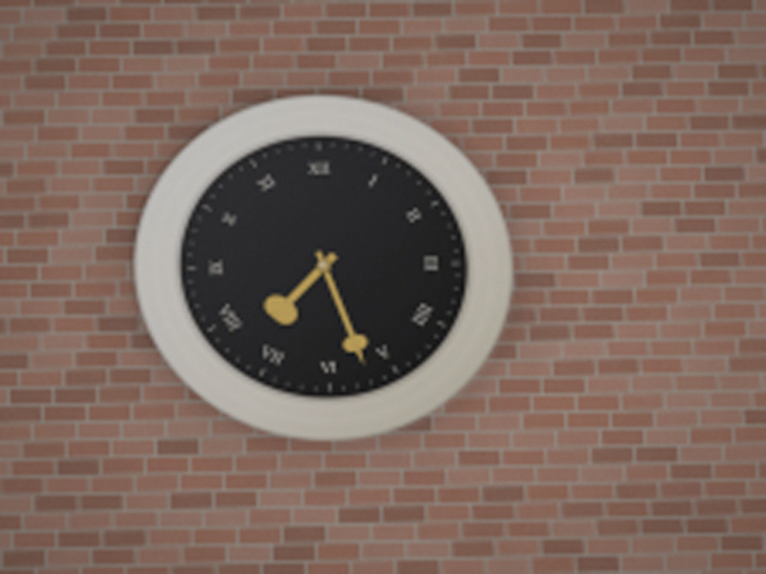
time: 7:27
